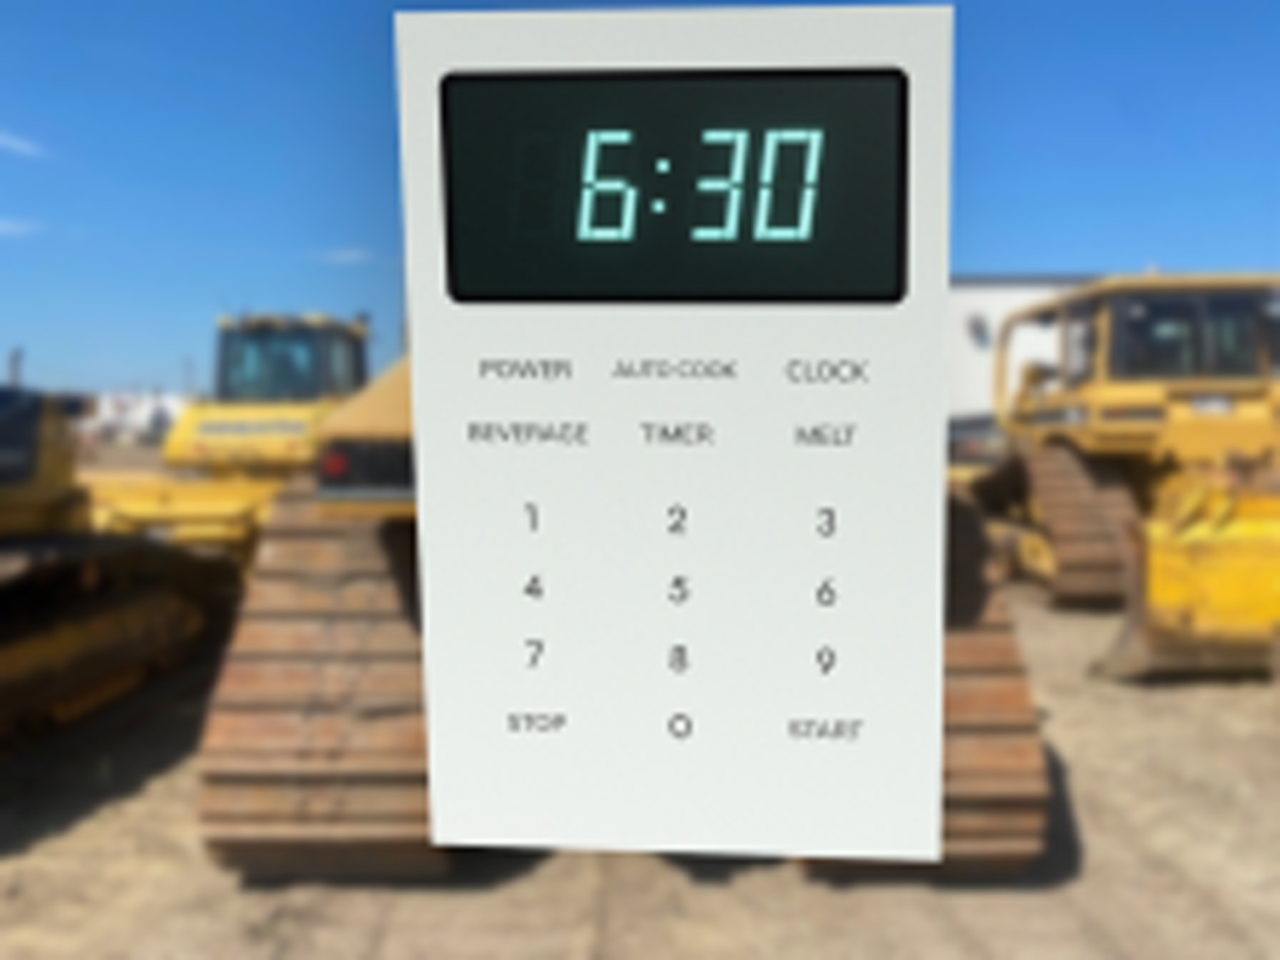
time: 6:30
